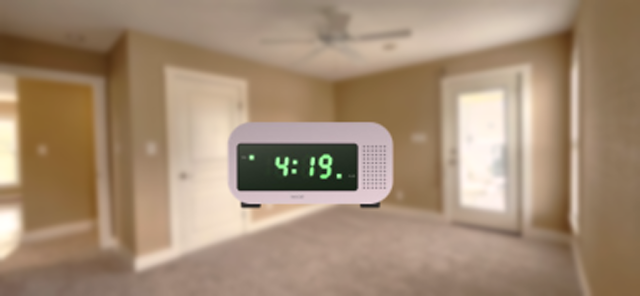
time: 4:19
